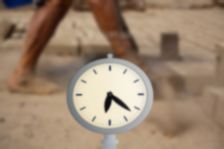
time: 6:22
